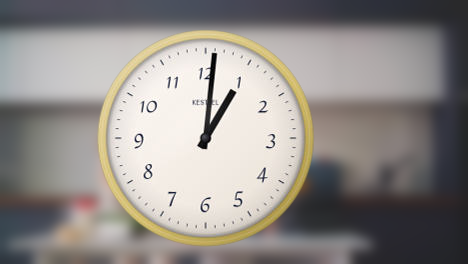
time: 1:01
